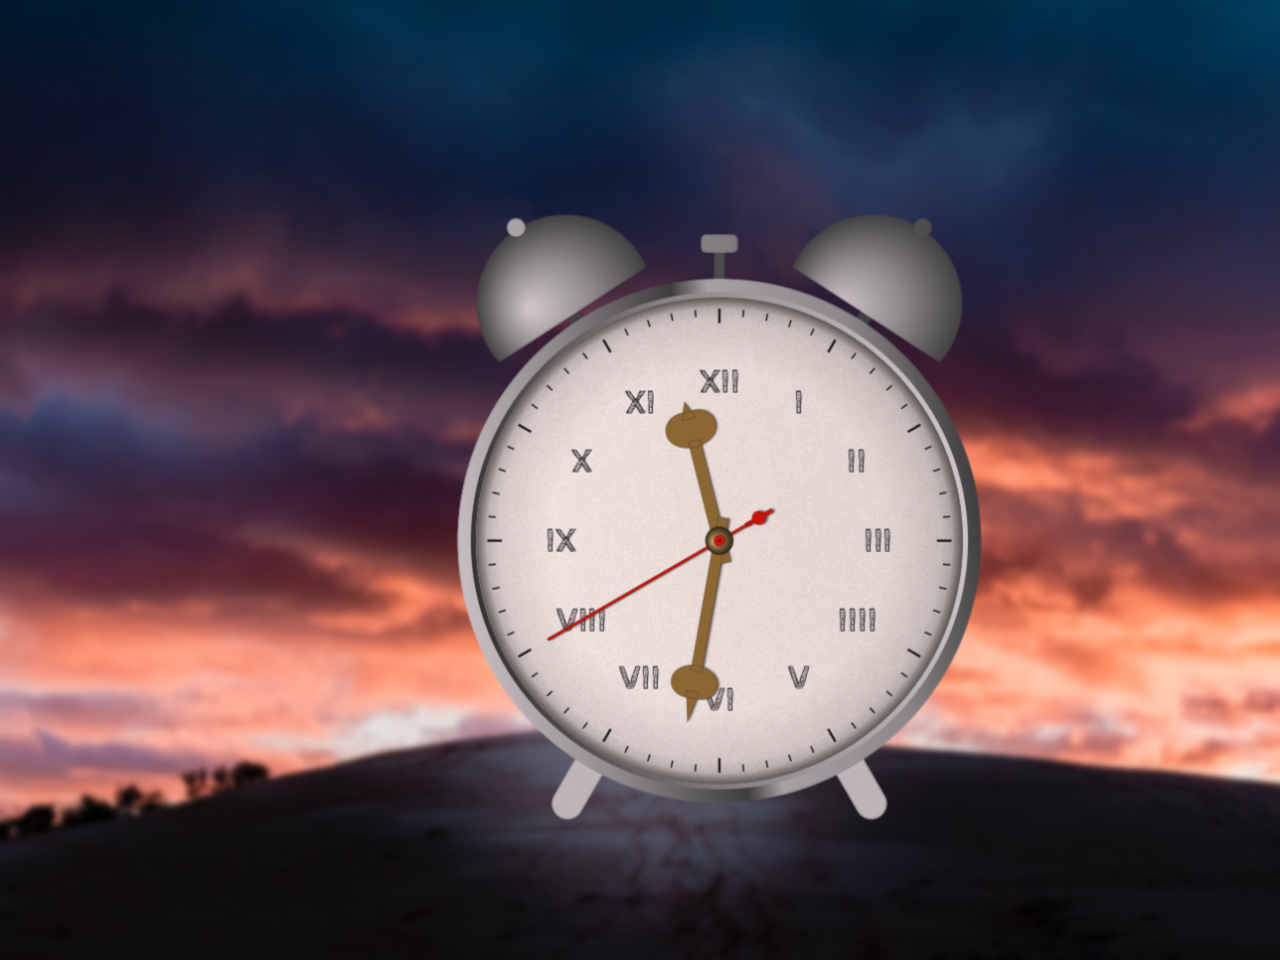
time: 11:31:40
